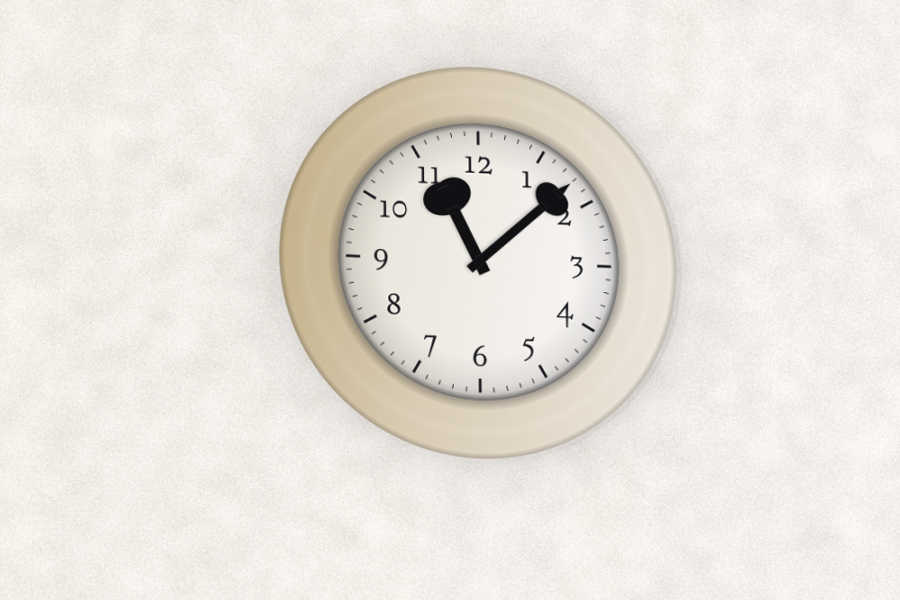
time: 11:08
